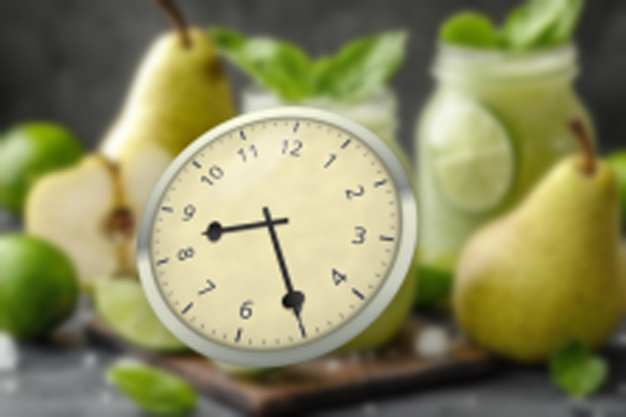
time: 8:25
